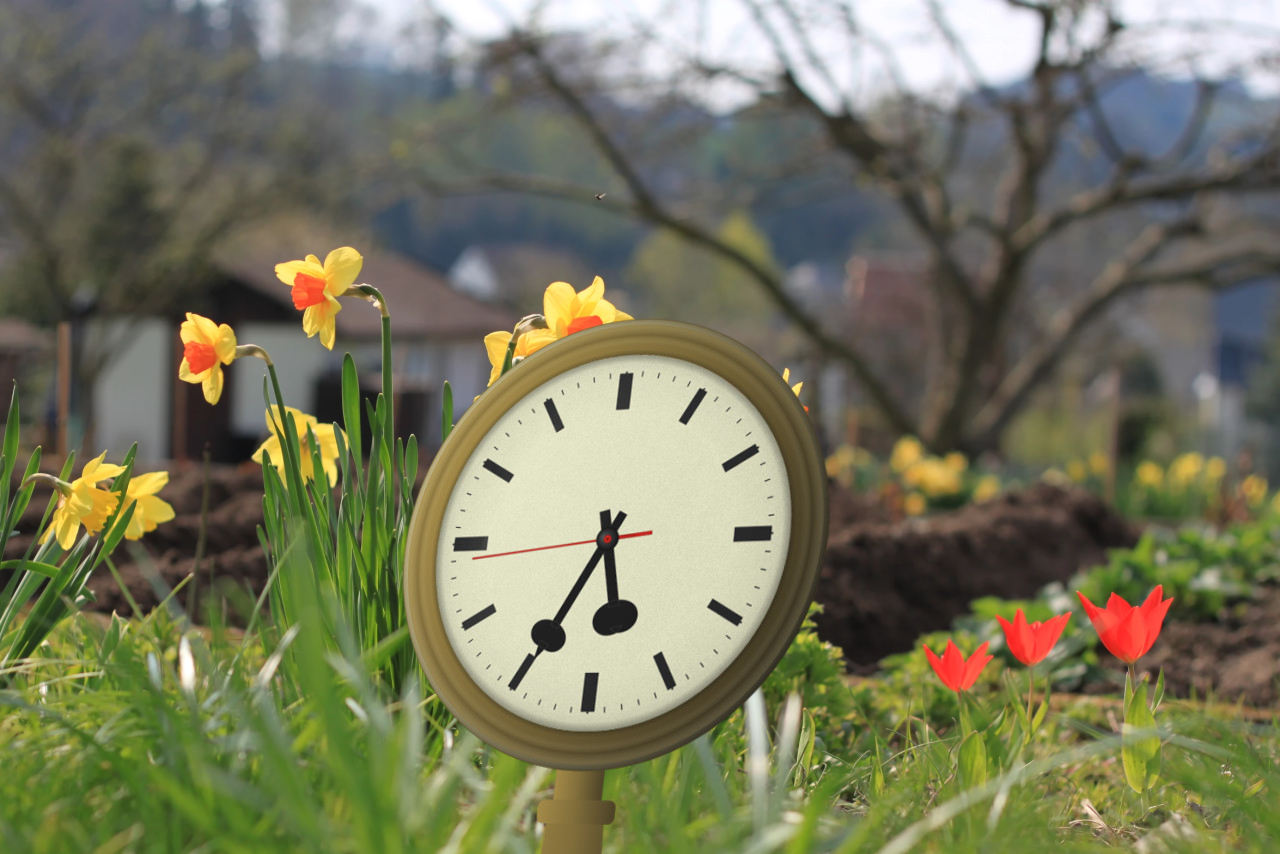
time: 5:34:44
